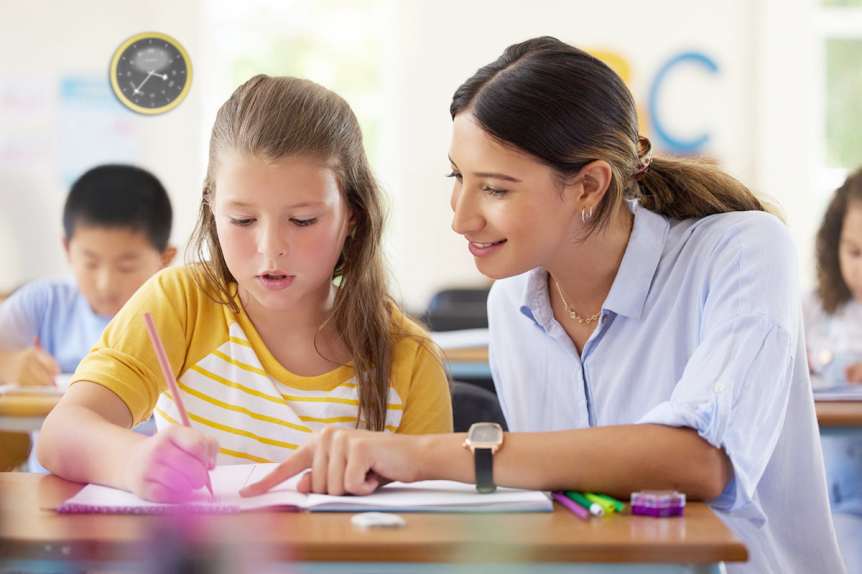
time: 3:37
